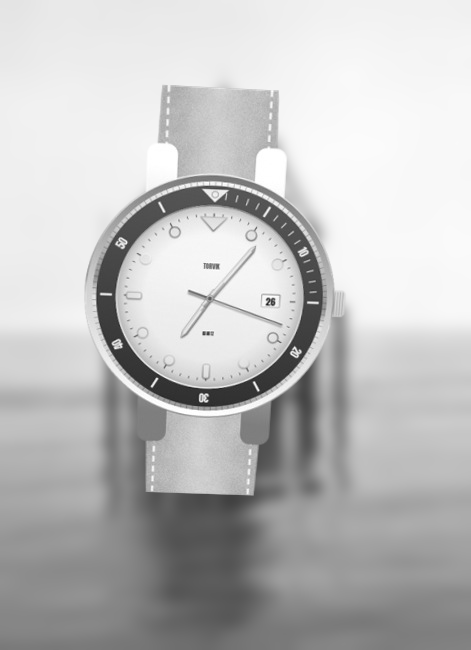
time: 7:06:18
